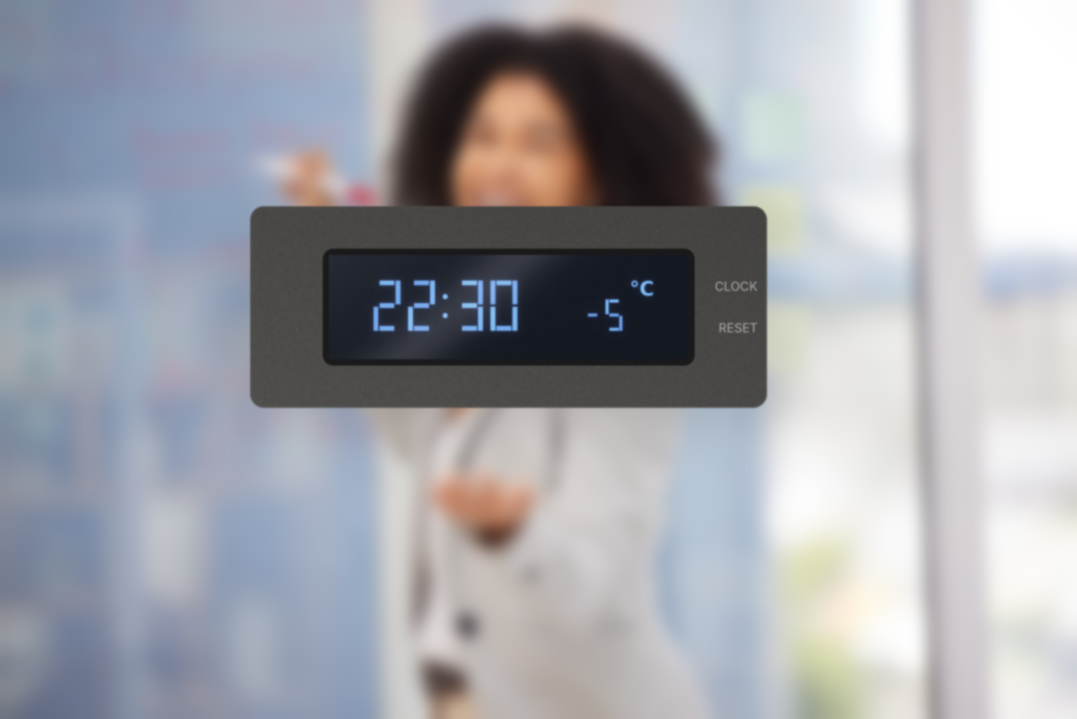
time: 22:30
